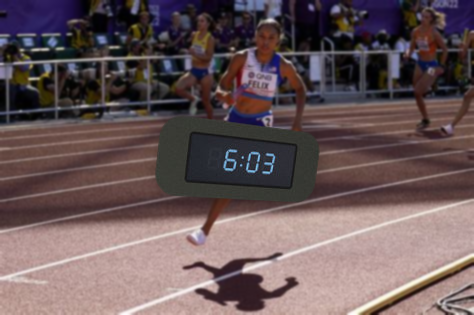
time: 6:03
